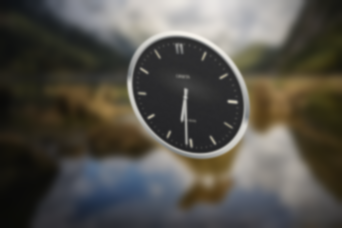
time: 6:31
